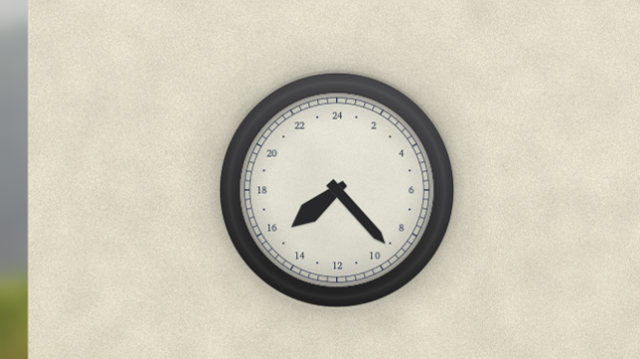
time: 15:23
